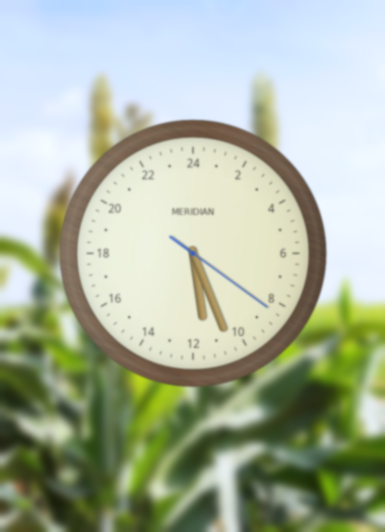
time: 11:26:21
